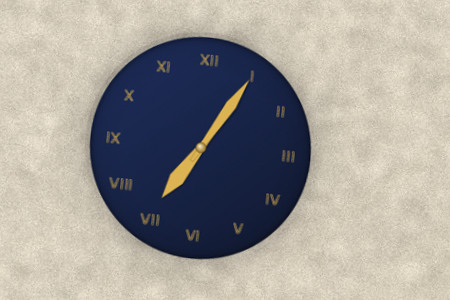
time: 7:05
